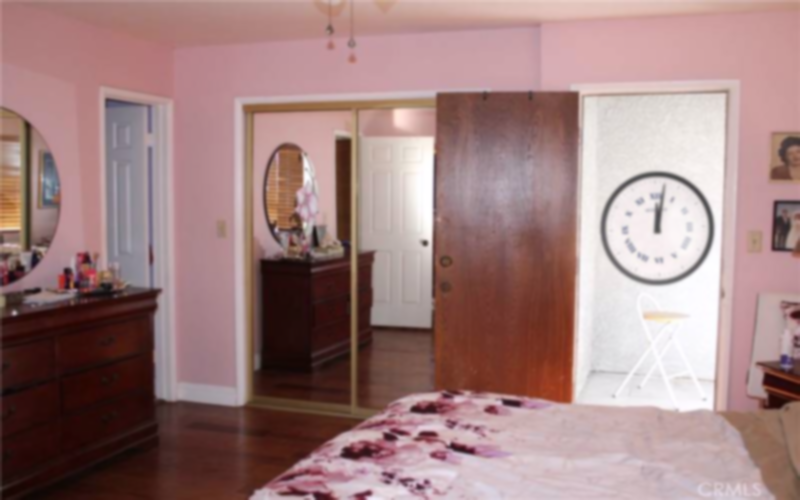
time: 12:02
